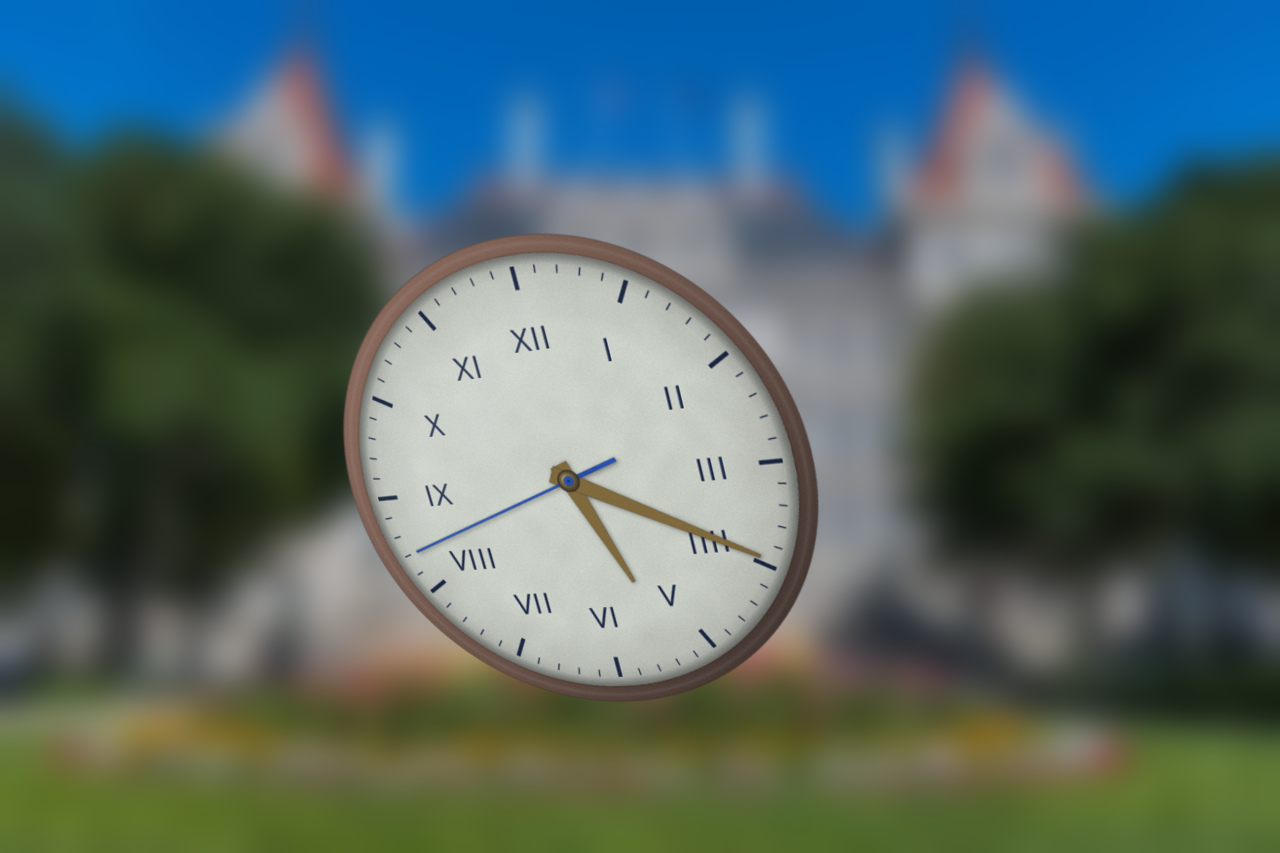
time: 5:19:42
